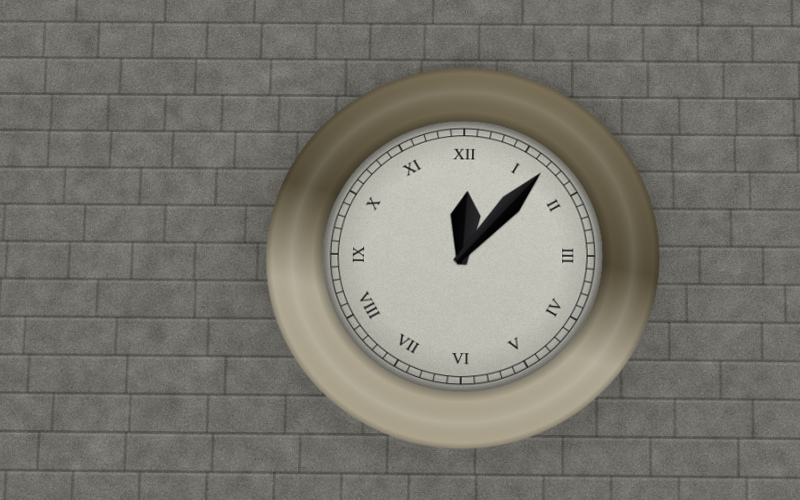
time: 12:07
